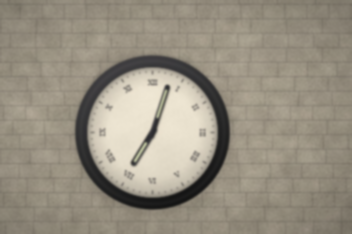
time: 7:03
